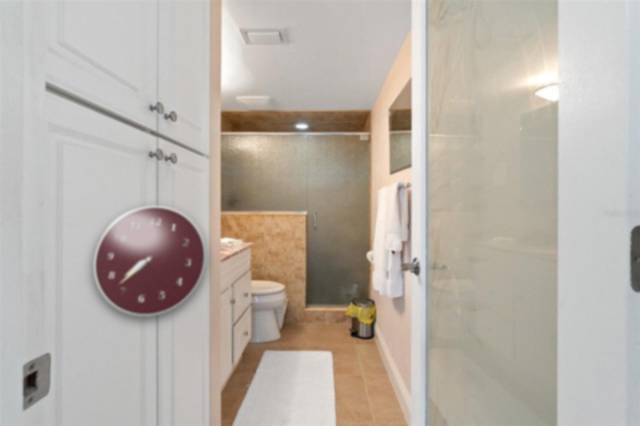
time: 7:37
